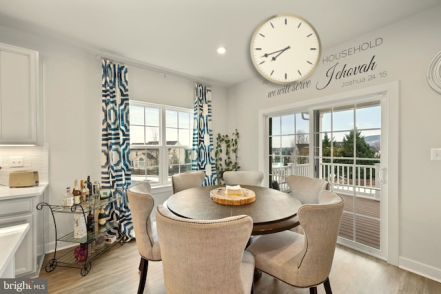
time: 7:42
